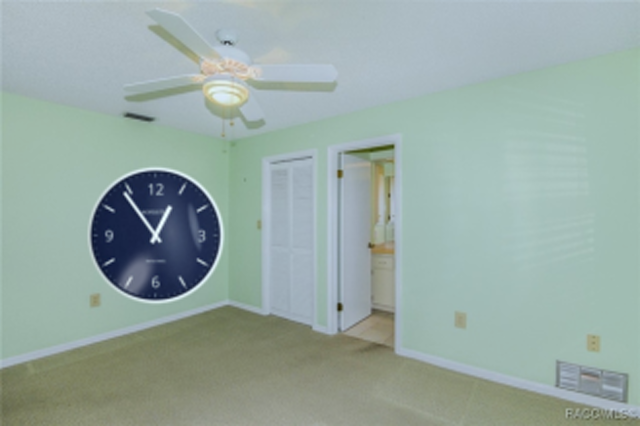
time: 12:54
